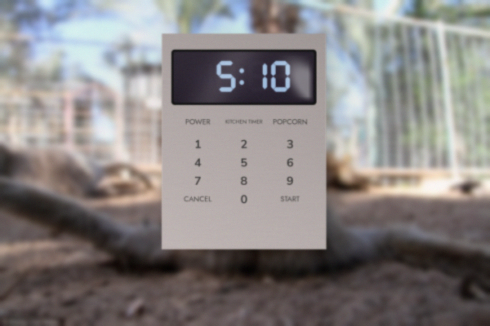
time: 5:10
